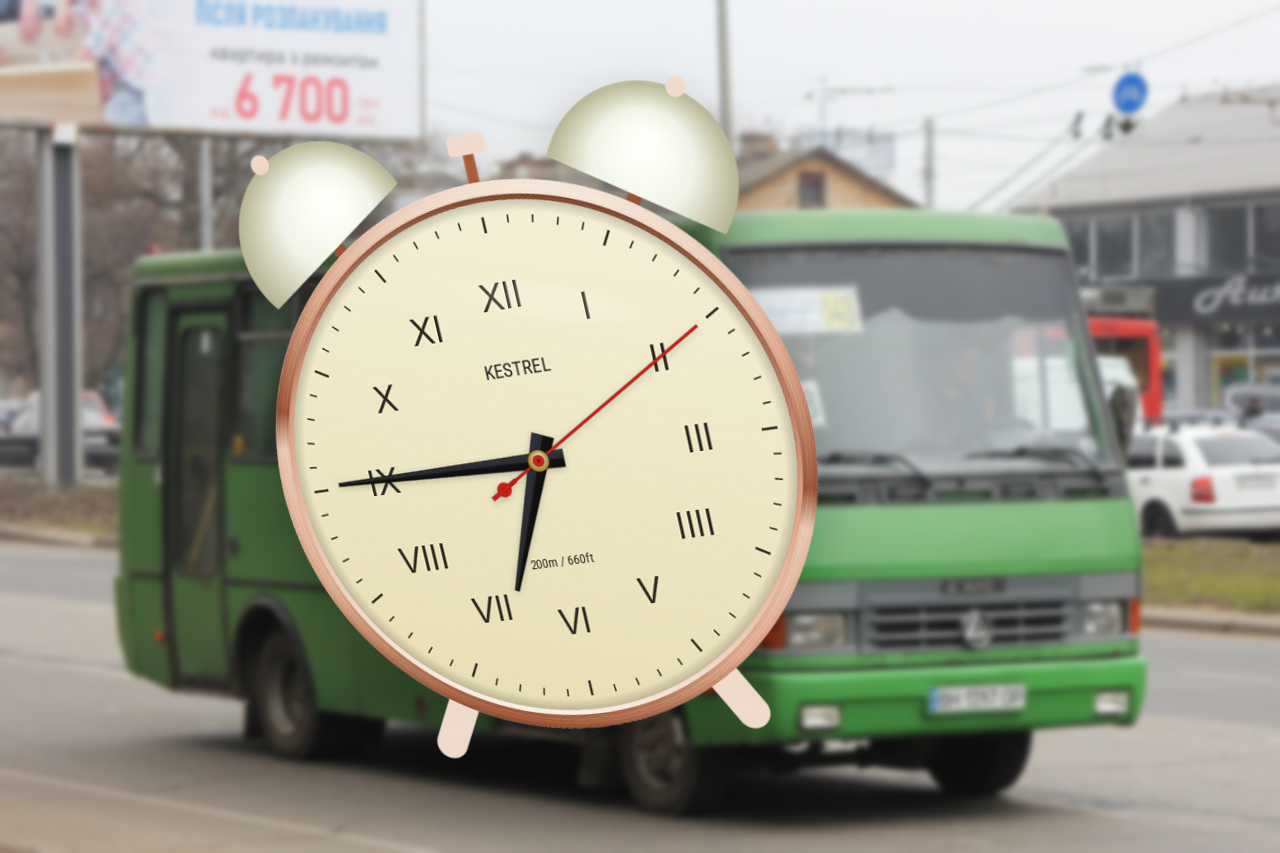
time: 6:45:10
